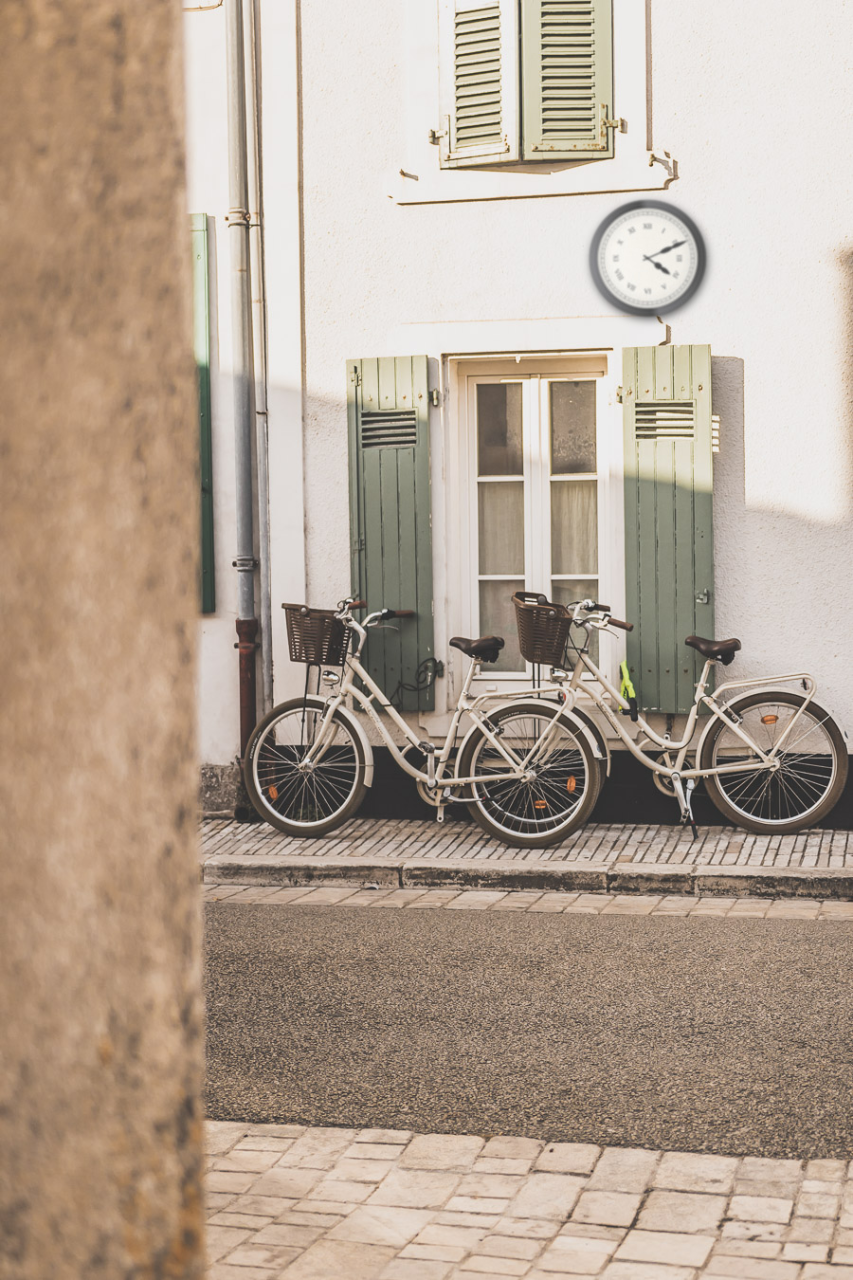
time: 4:11
